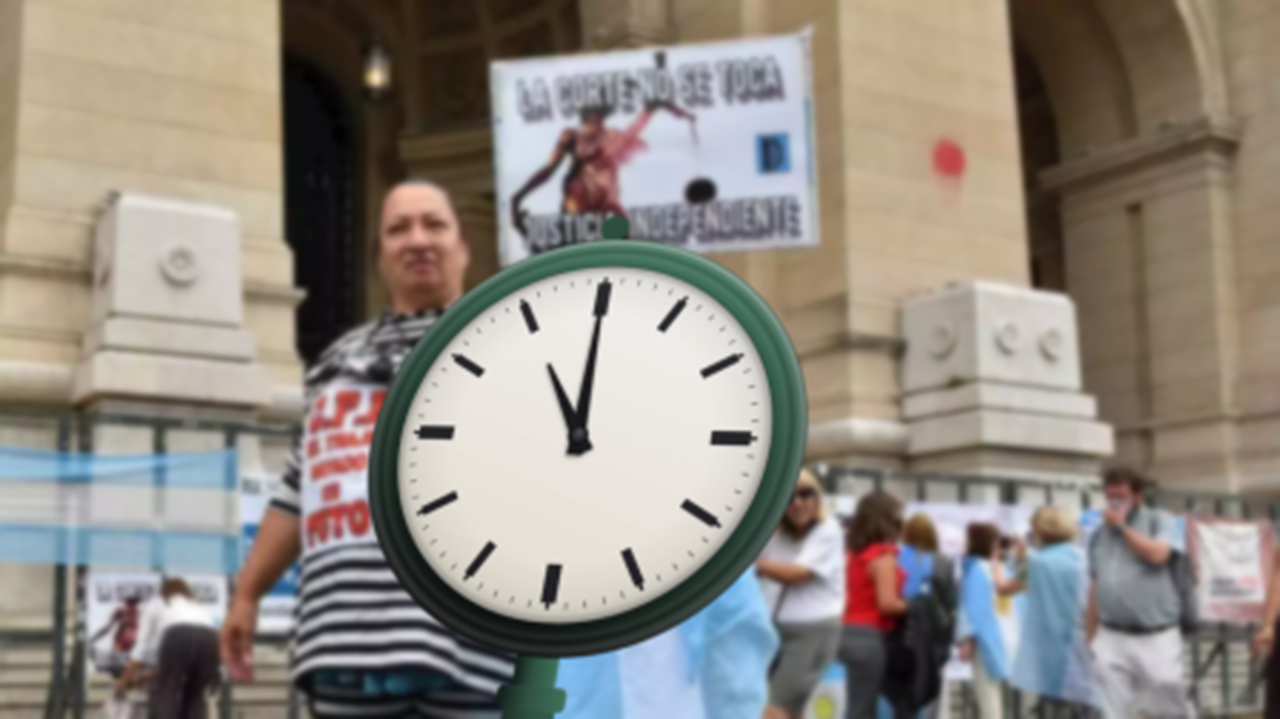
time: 11:00
